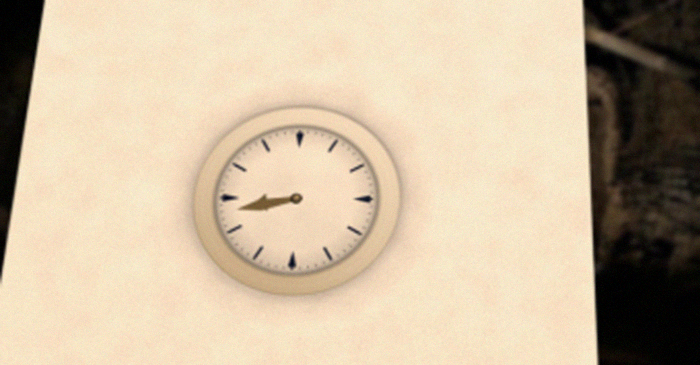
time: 8:43
